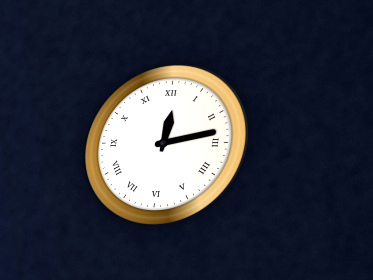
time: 12:13
